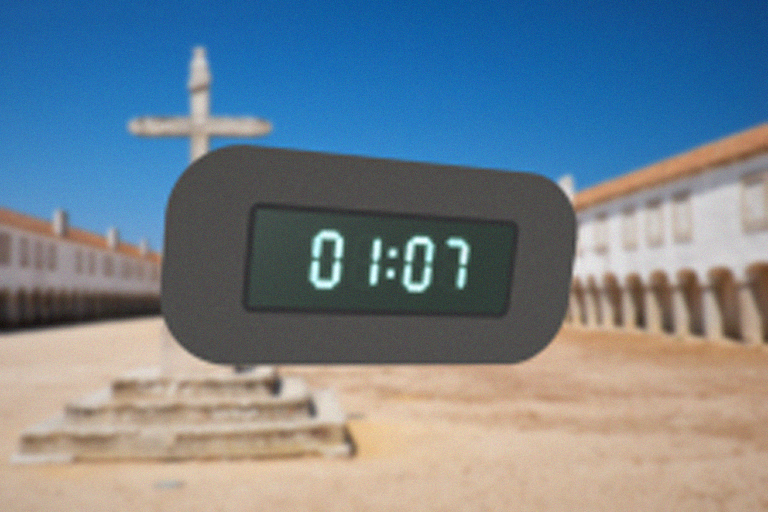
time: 1:07
